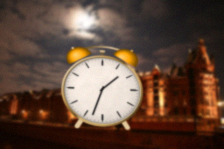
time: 1:33
